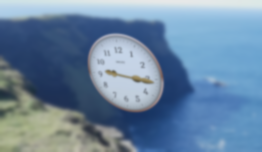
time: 9:16
